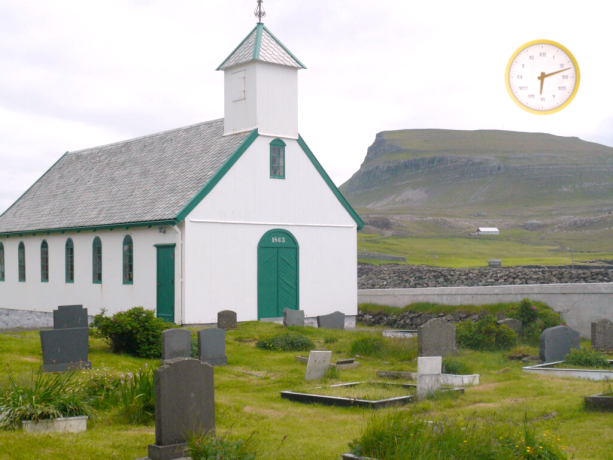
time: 6:12
